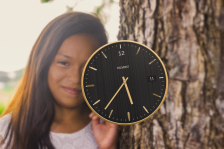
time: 5:37
